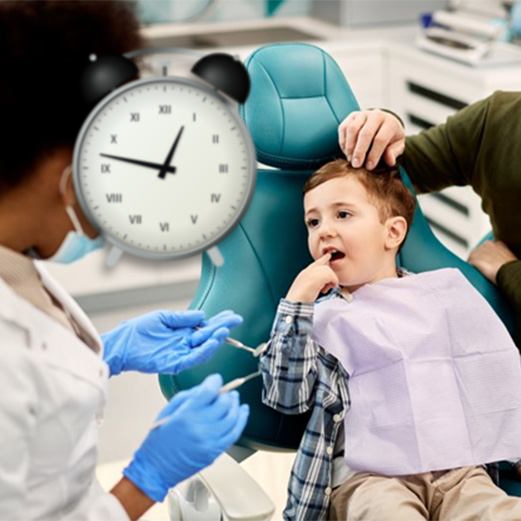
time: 12:47
